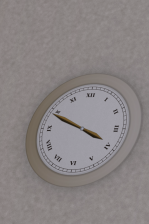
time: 3:49
